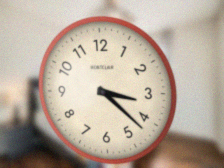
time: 3:22
